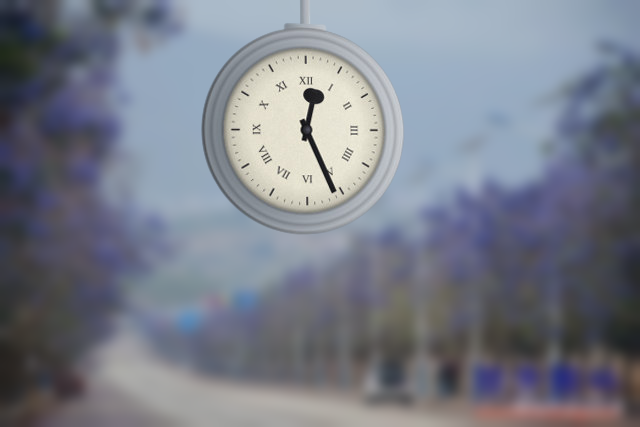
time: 12:26
